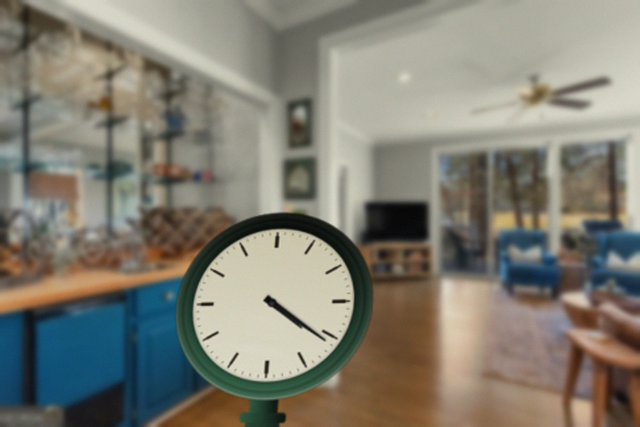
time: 4:21
